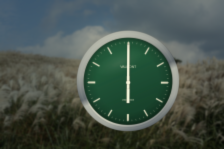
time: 6:00
